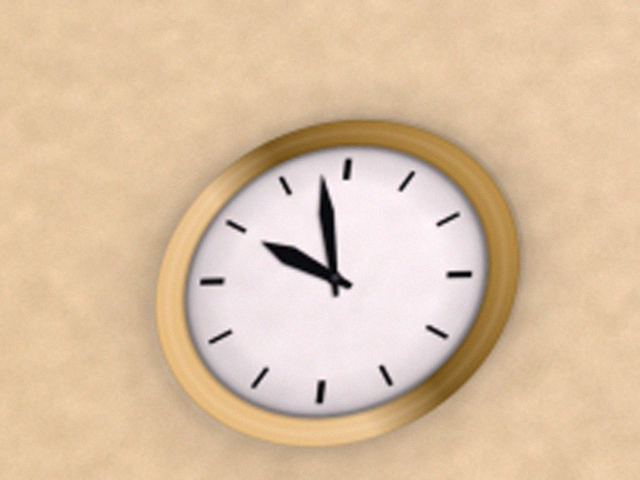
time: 9:58
